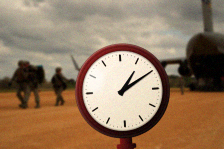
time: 1:10
